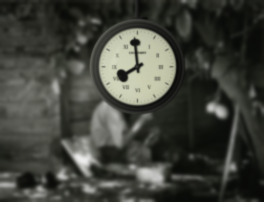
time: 7:59
